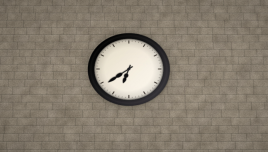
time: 6:39
